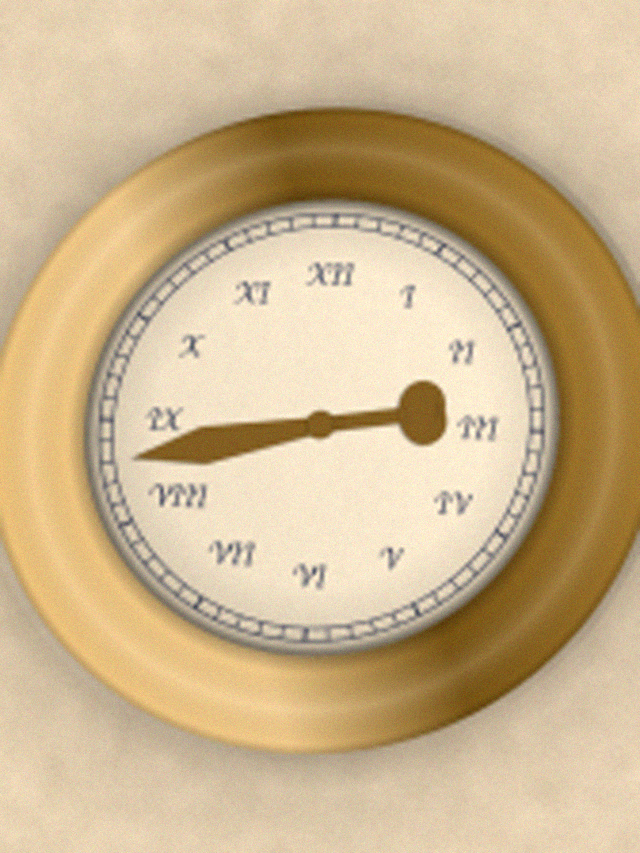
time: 2:43
